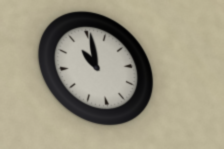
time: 11:01
